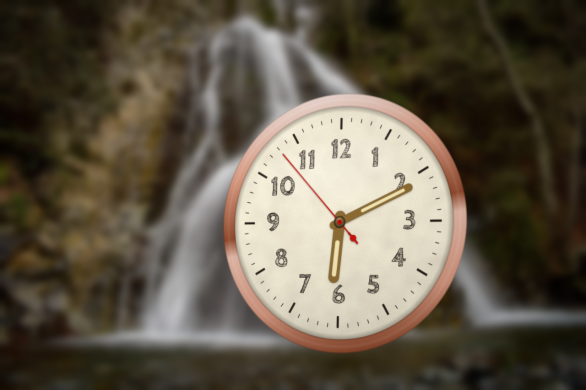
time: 6:10:53
